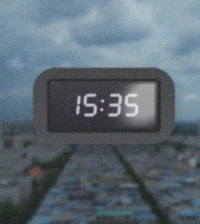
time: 15:35
